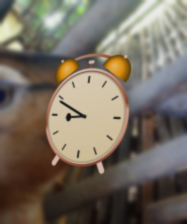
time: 8:49
